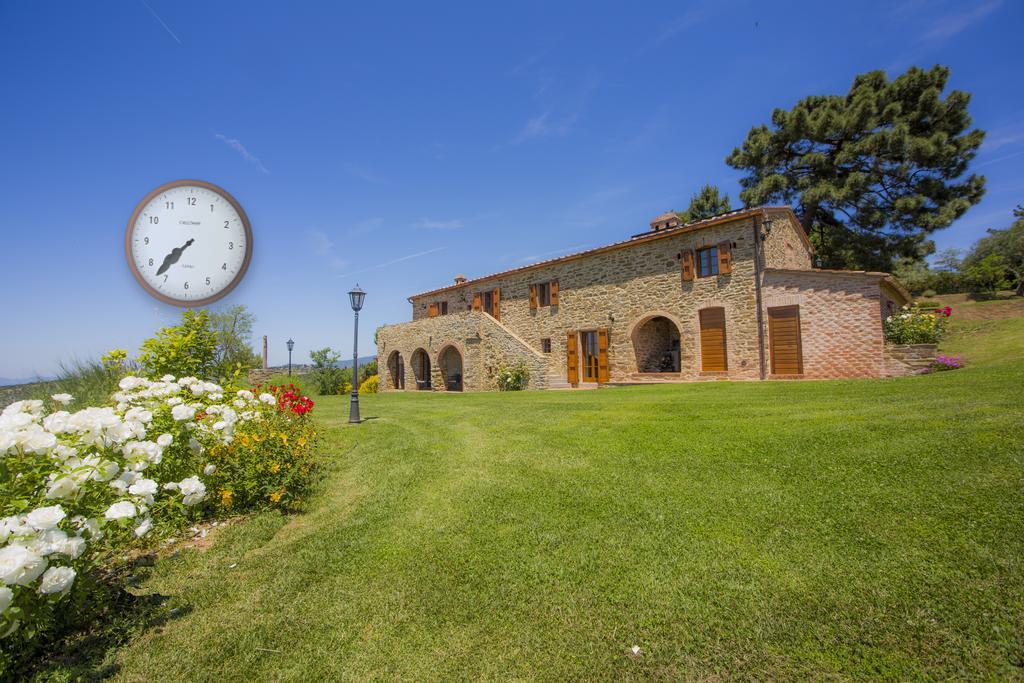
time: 7:37
